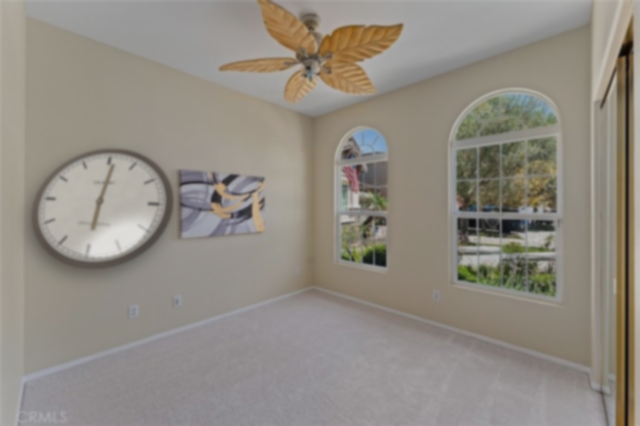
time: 6:01
